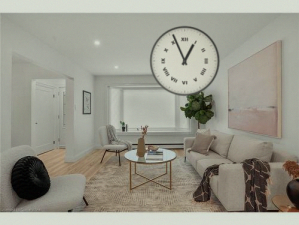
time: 12:56
